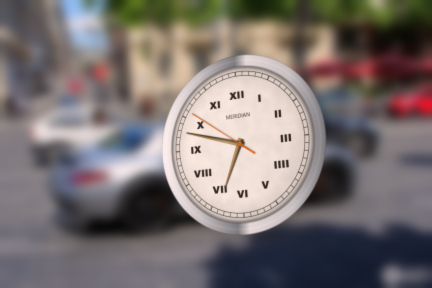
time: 6:47:51
